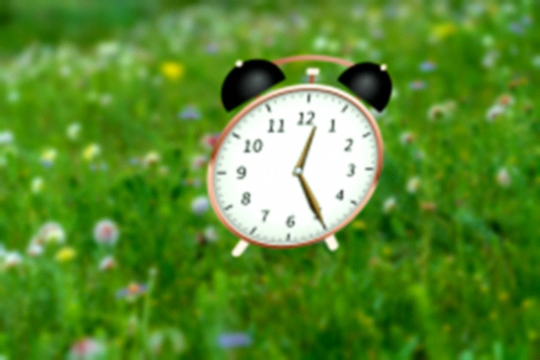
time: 12:25
